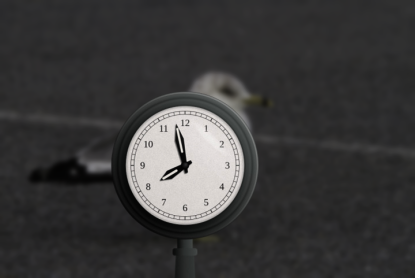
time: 7:58
